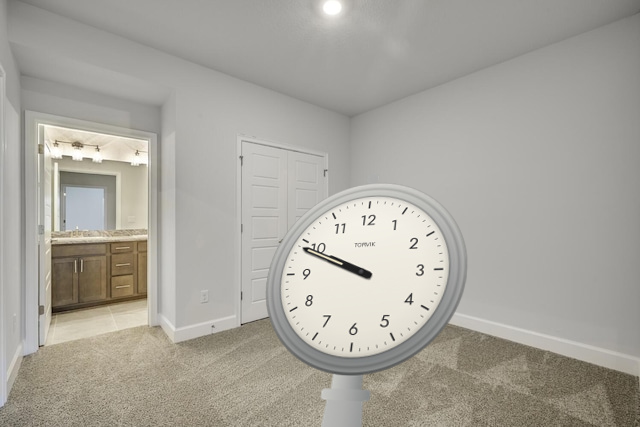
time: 9:49
